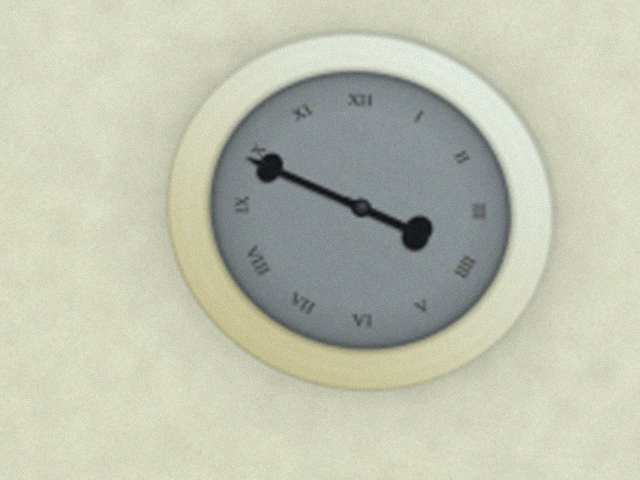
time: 3:49
